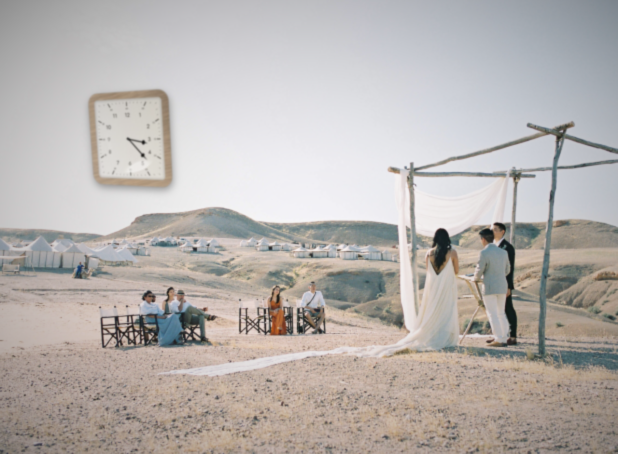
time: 3:23
